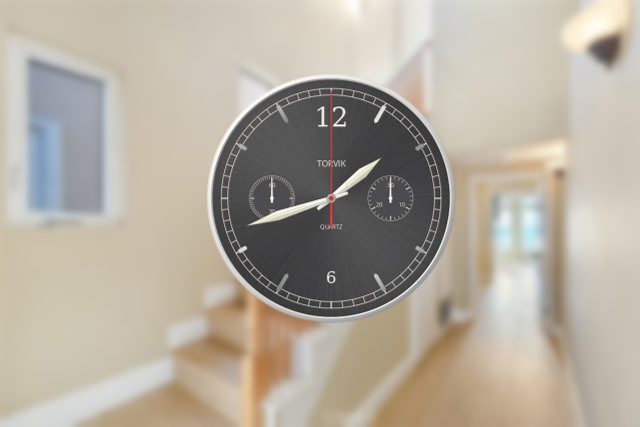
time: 1:42
